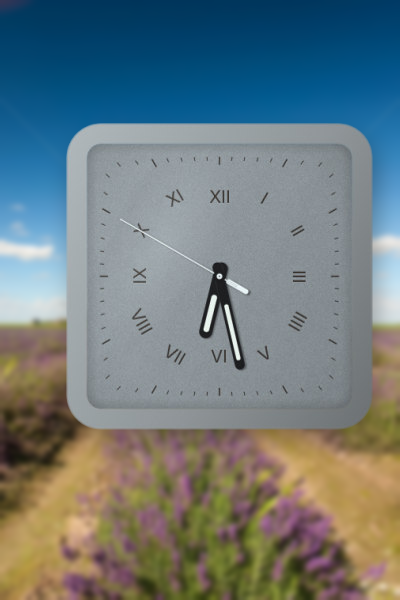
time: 6:27:50
